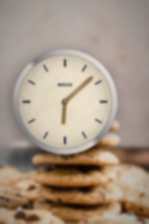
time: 6:08
